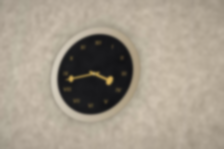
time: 3:43
